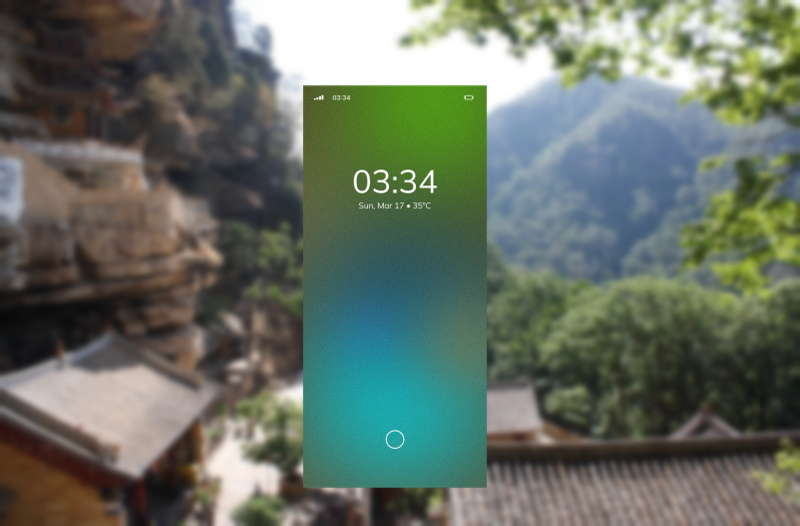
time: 3:34
